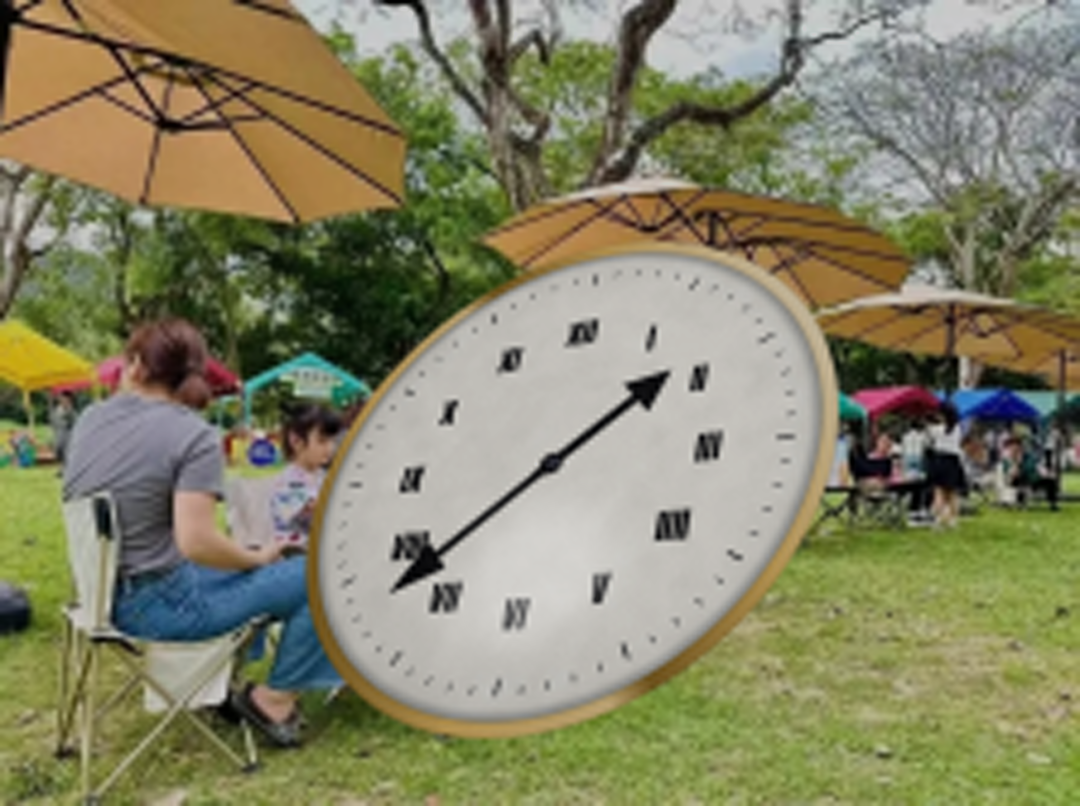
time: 1:38
